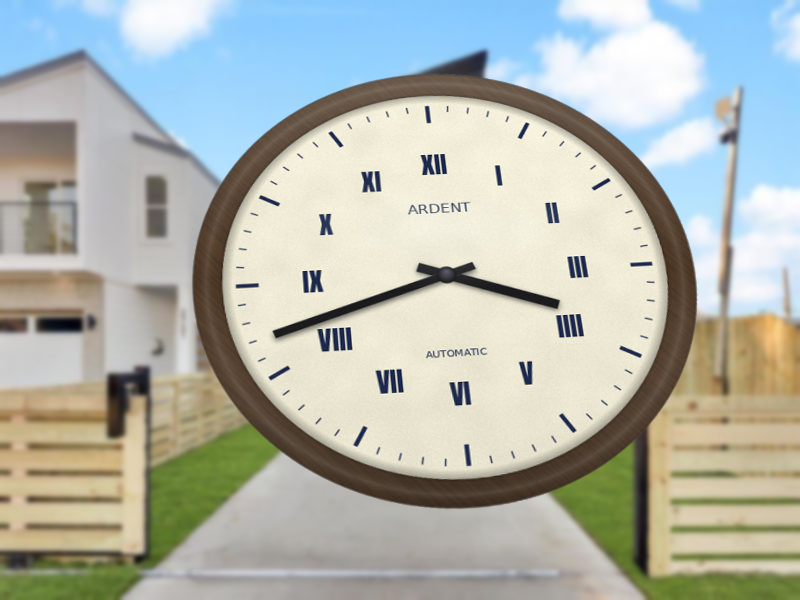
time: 3:42
